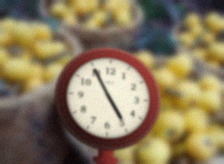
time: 4:55
